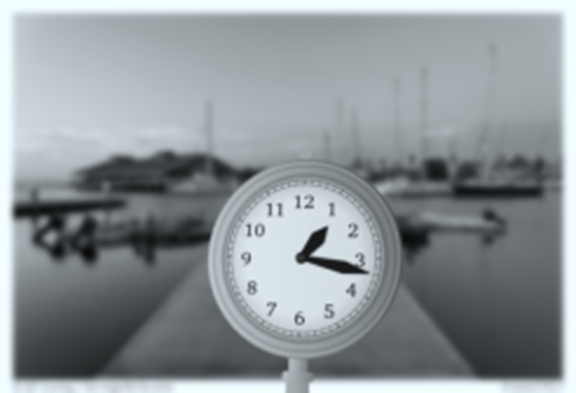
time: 1:17
